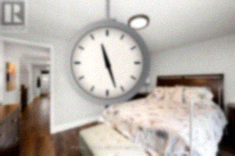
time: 11:27
